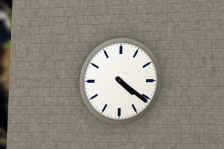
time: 4:21
